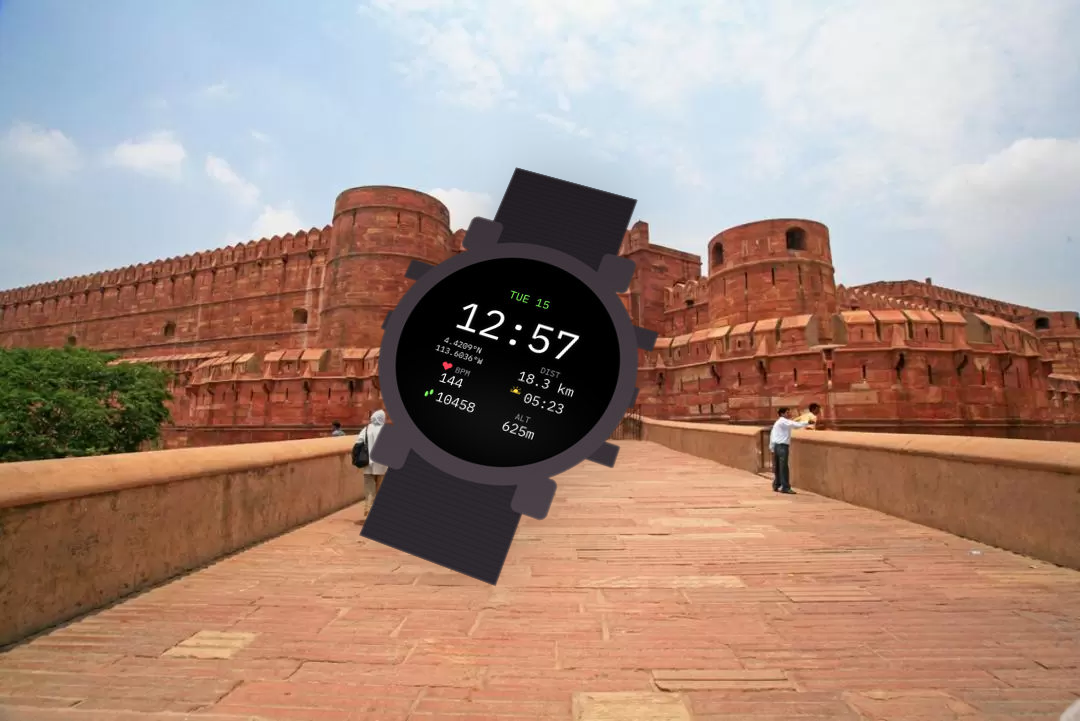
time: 12:57
